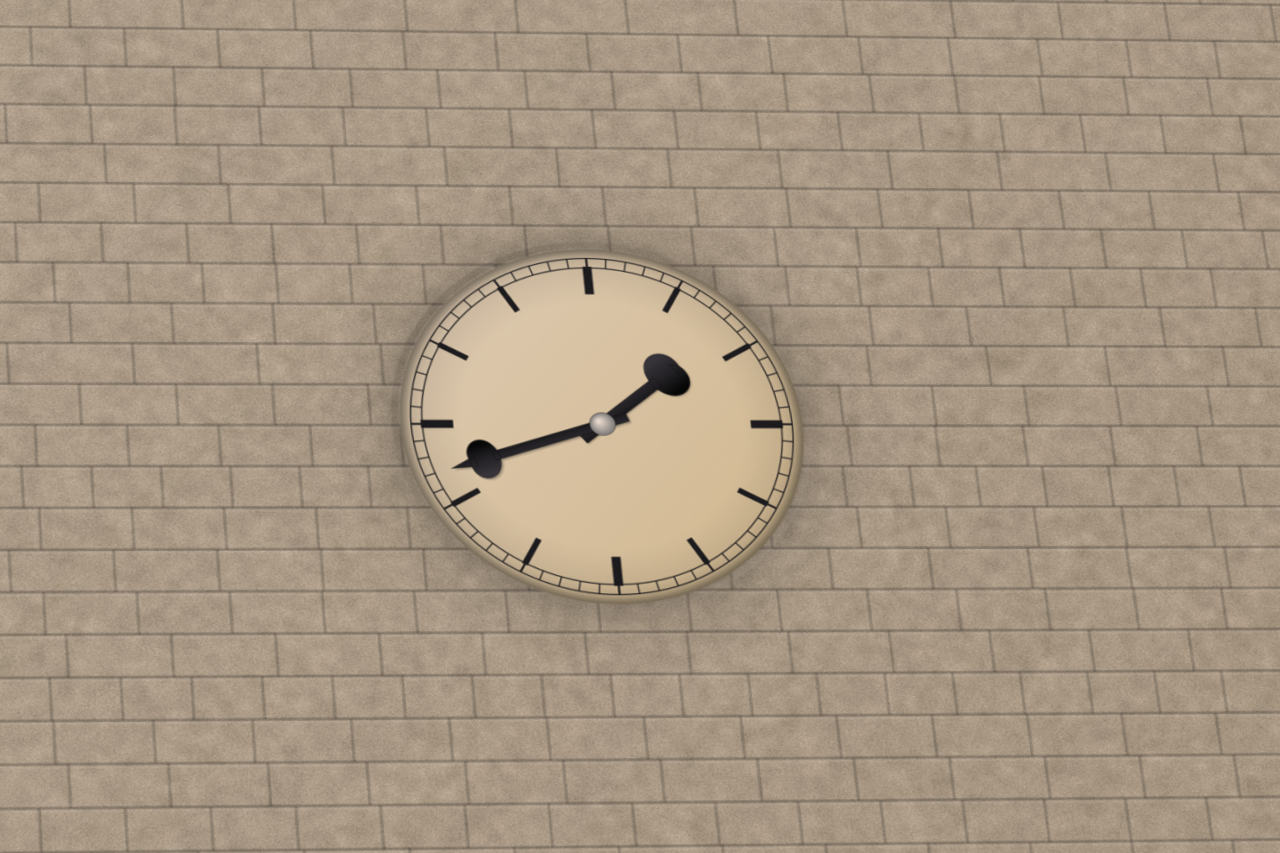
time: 1:42
